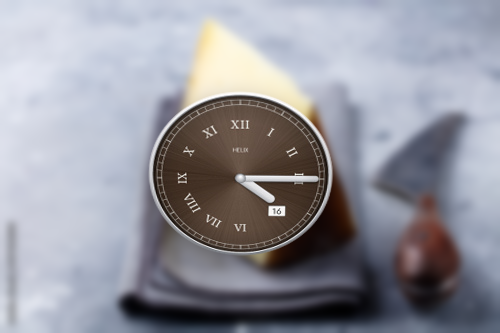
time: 4:15
